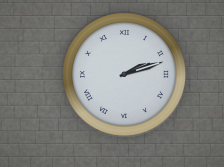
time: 2:12
